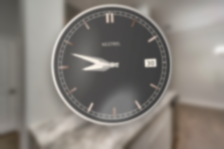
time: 8:48
